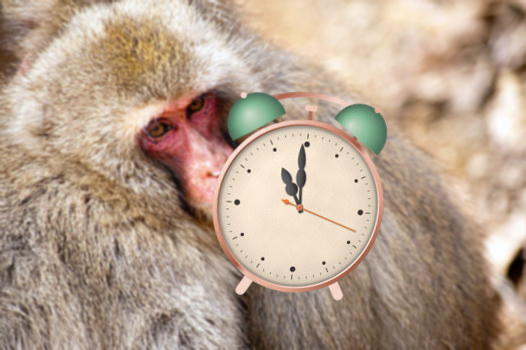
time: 10:59:18
